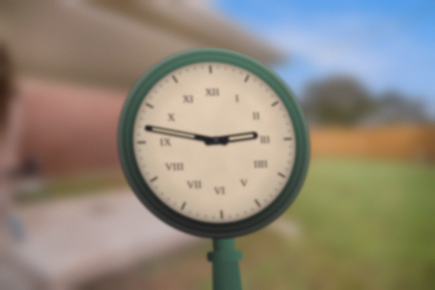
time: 2:47
